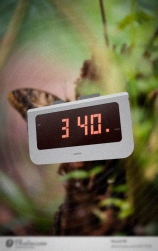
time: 3:40
